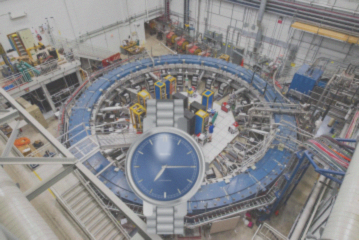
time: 7:15
